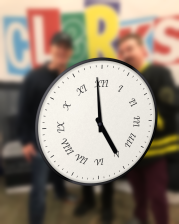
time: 4:59
